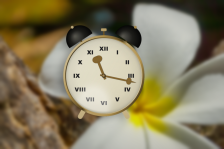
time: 11:17
